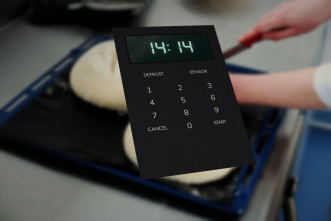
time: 14:14
